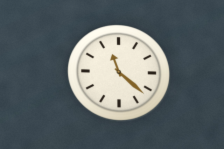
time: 11:22
